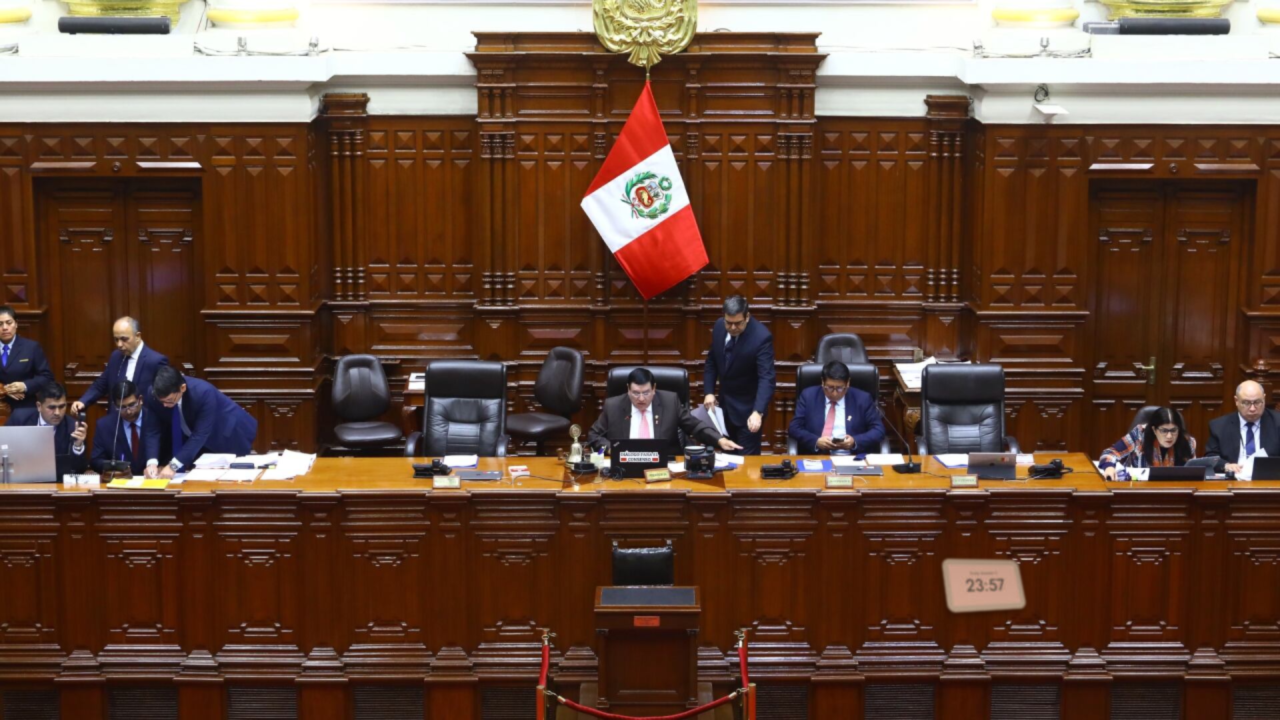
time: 23:57
